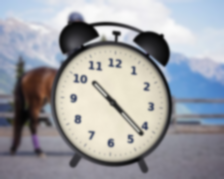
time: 10:22
